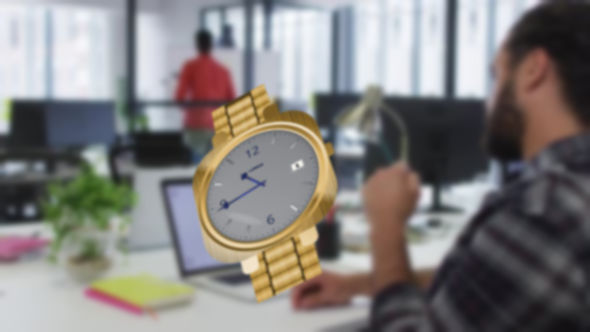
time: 10:44
